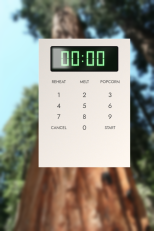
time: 0:00
